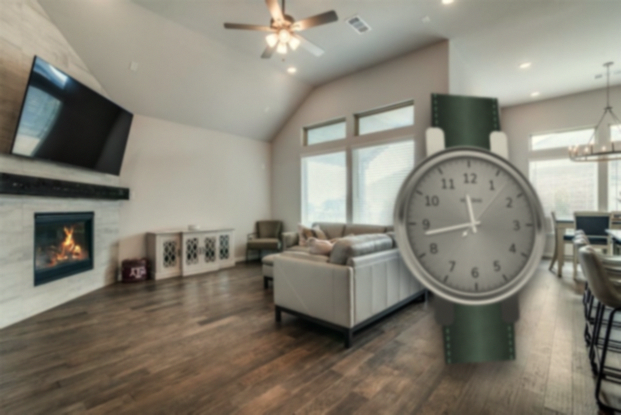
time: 11:43:07
